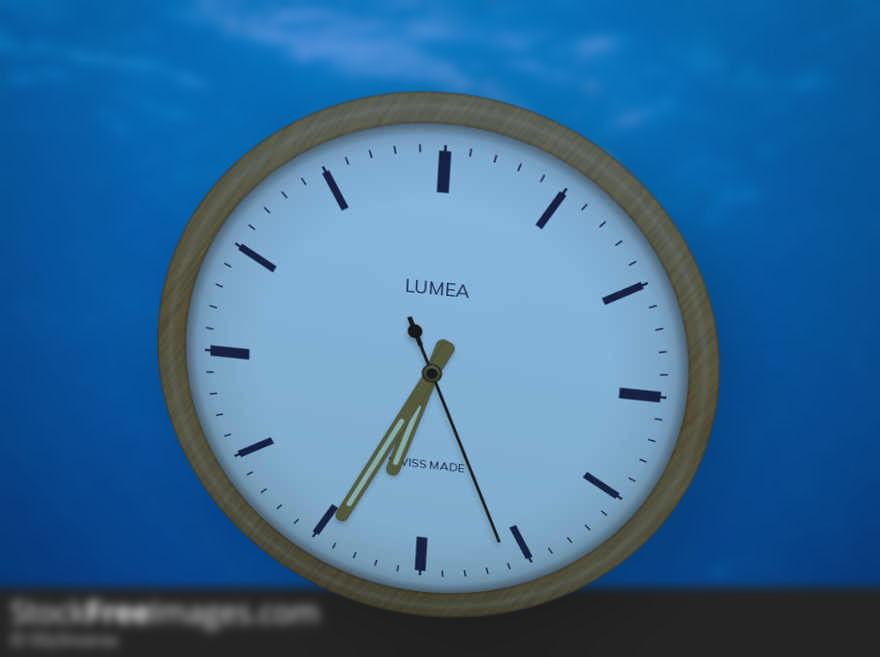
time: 6:34:26
